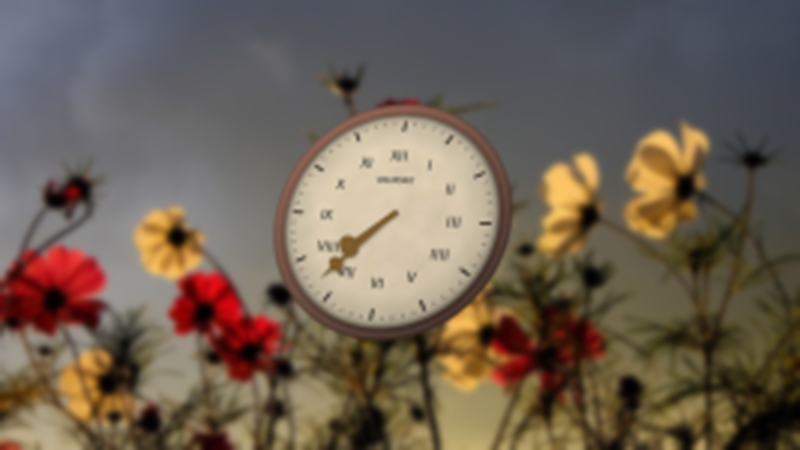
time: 7:37
